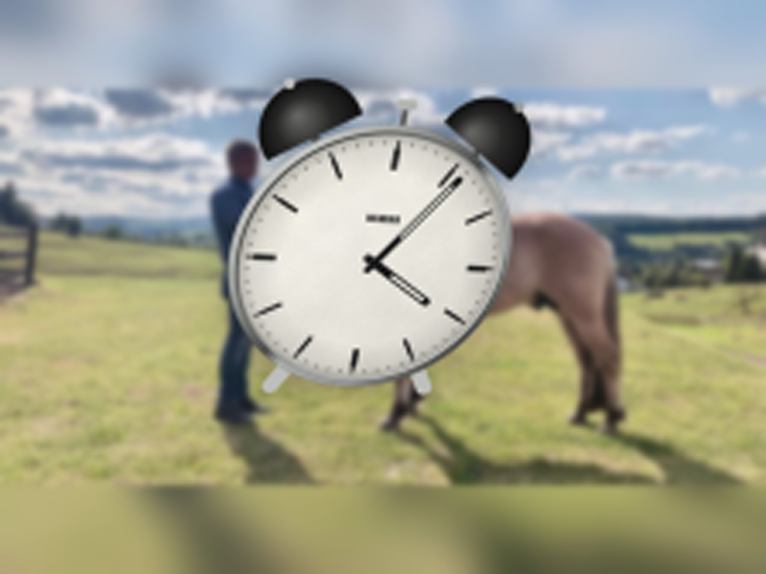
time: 4:06
